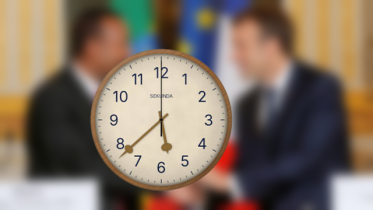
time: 5:38:00
